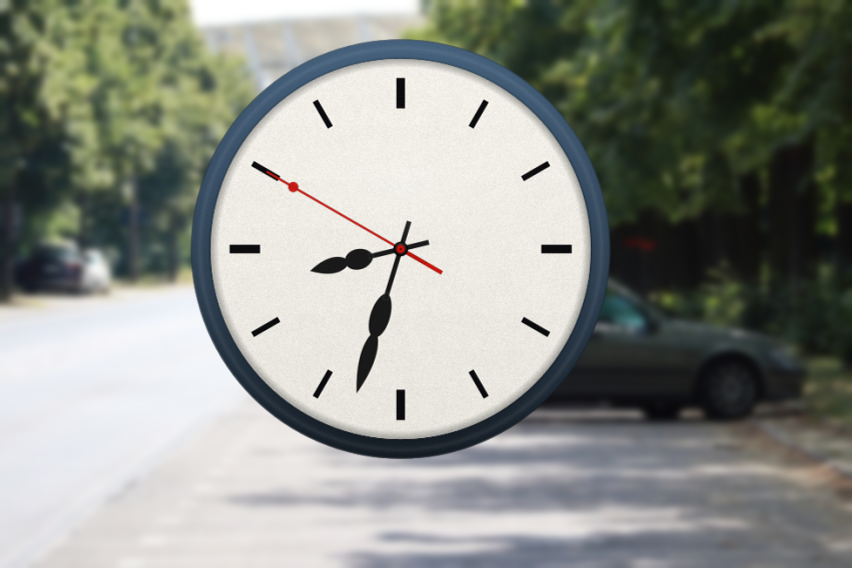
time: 8:32:50
